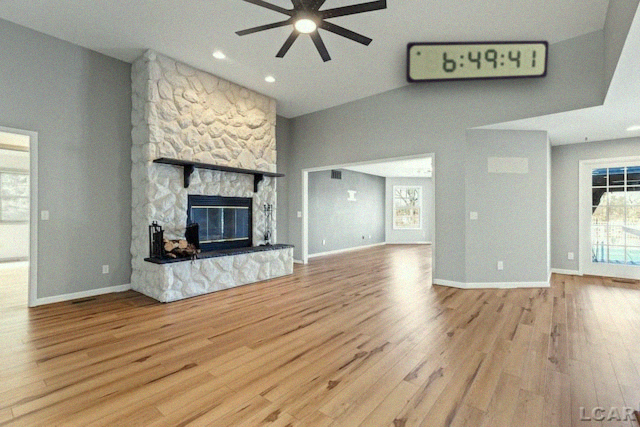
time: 6:49:41
